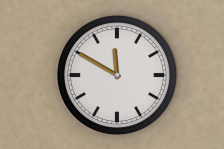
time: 11:50
